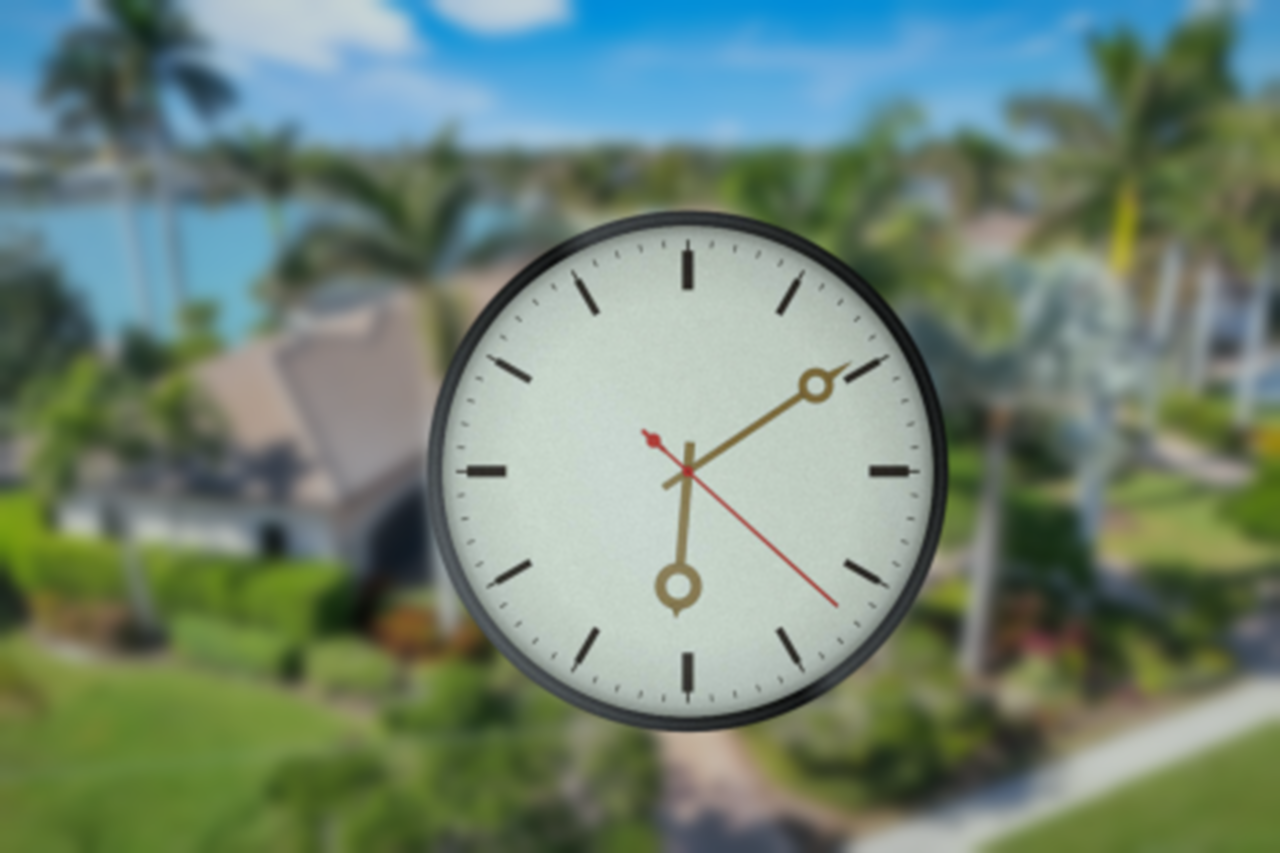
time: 6:09:22
